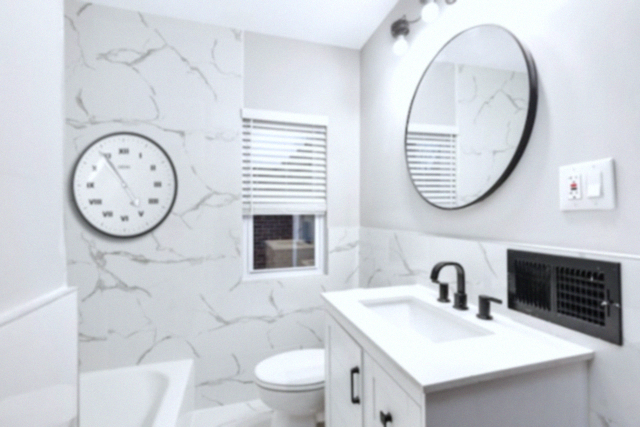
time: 4:54
